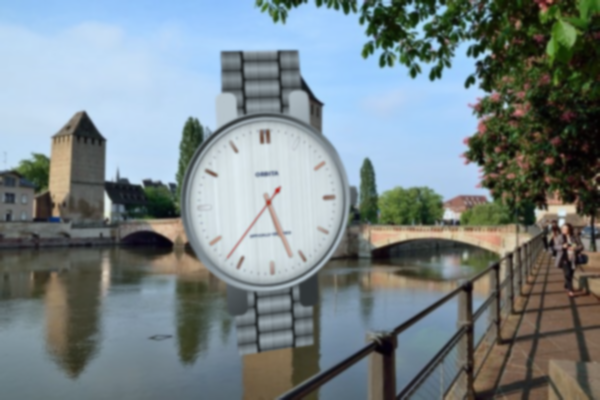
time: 5:26:37
